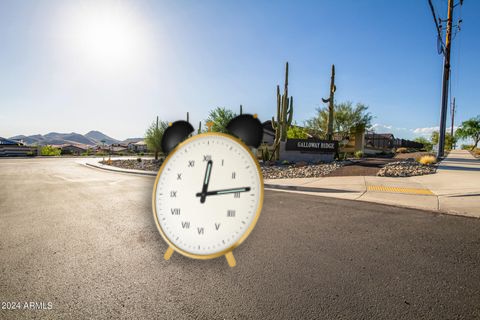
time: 12:14
